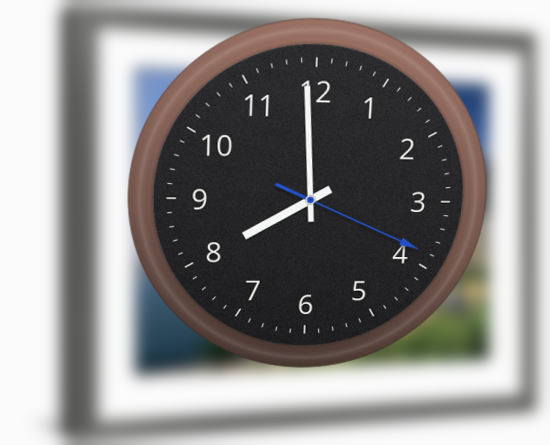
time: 7:59:19
